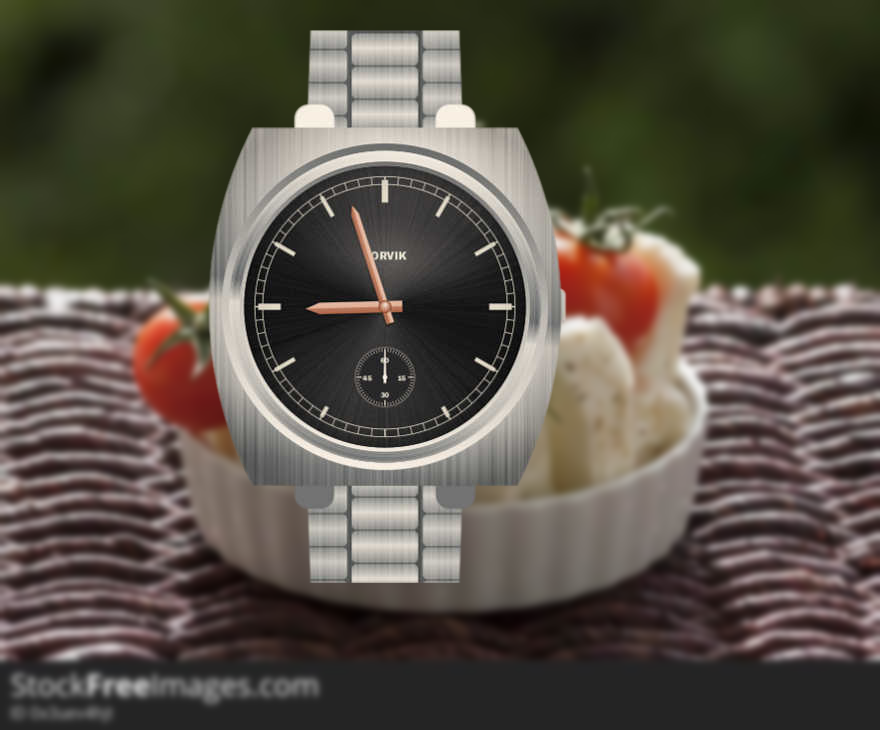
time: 8:57
